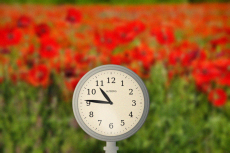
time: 10:46
